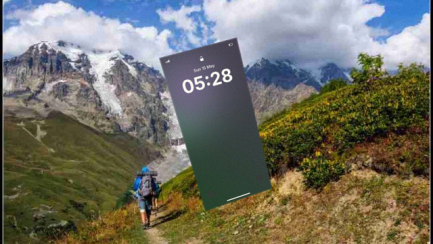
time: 5:28
